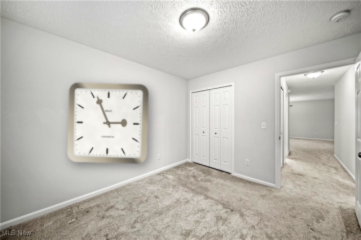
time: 2:56
